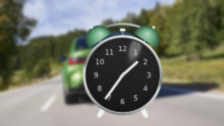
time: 1:36
